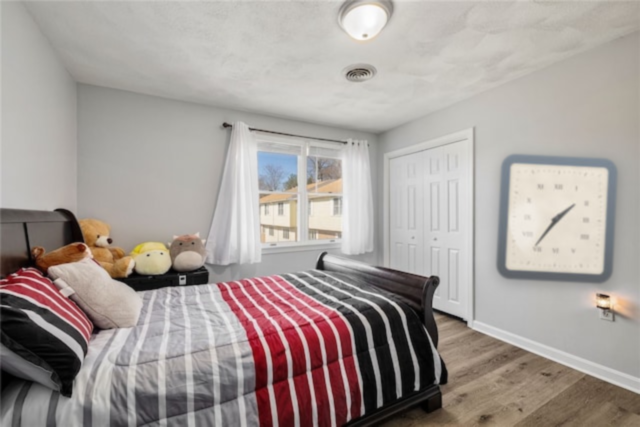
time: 1:36
